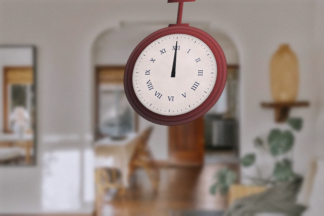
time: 12:00
